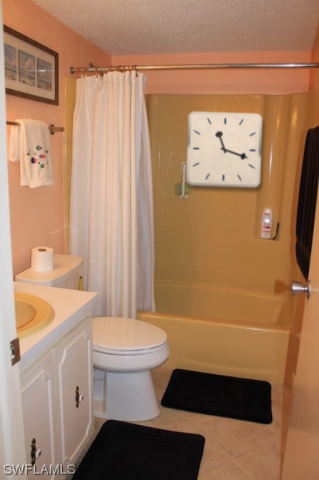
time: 11:18
